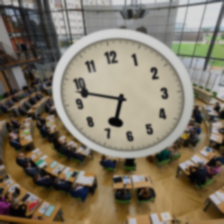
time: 6:48
